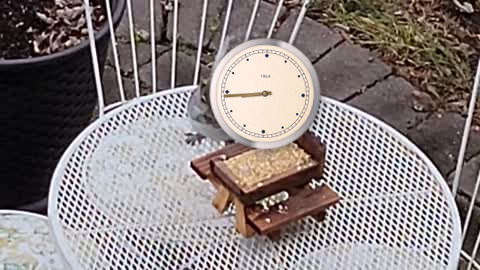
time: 8:44
